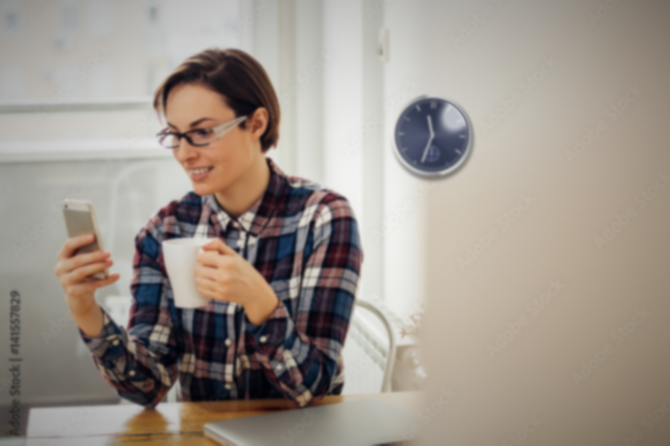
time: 11:33
